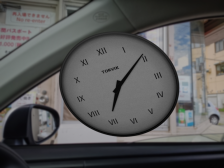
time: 7:09
